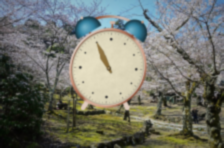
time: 10:55
